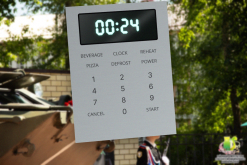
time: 0:24
